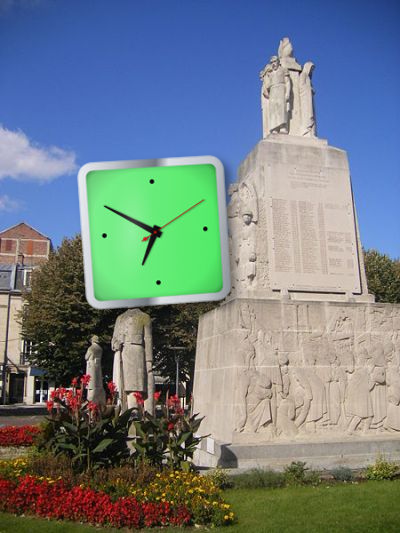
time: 6:50:10
